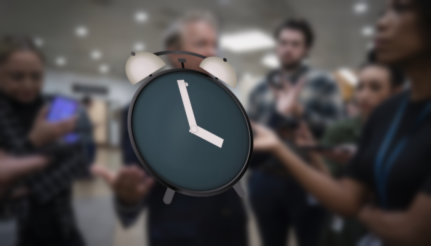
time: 3:59
